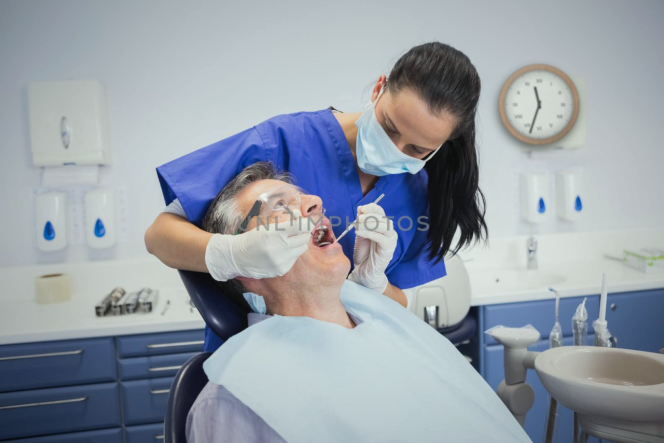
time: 11:33
